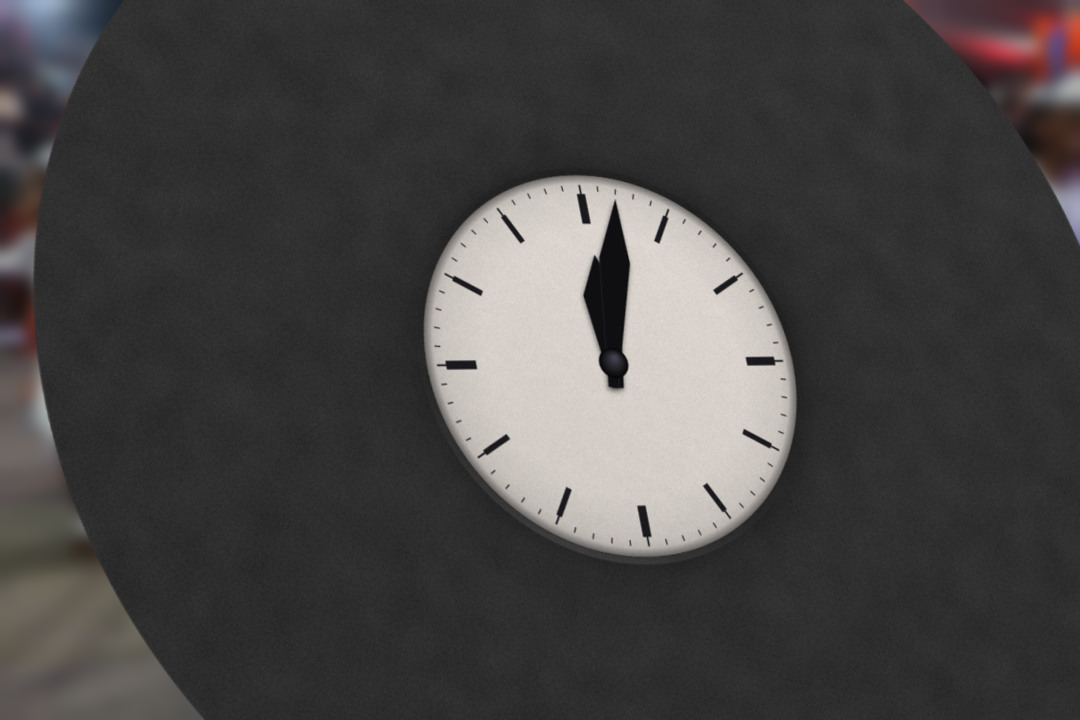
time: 12:02
